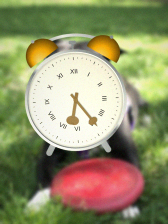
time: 6:24
